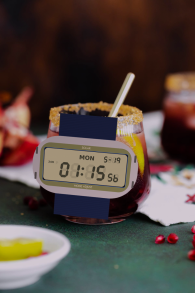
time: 1:15:56
